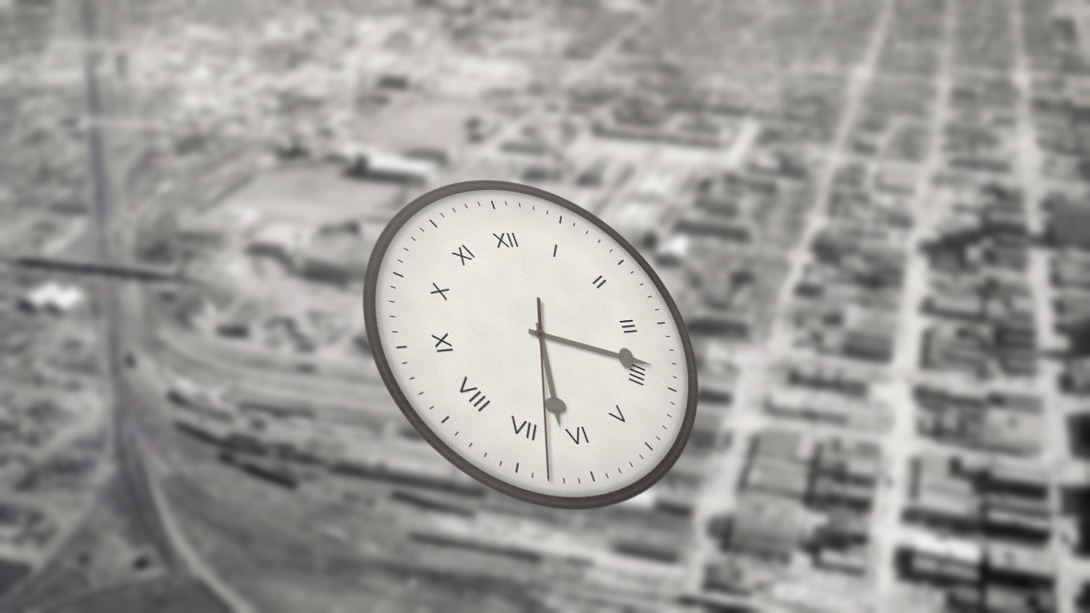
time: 6:18:33
